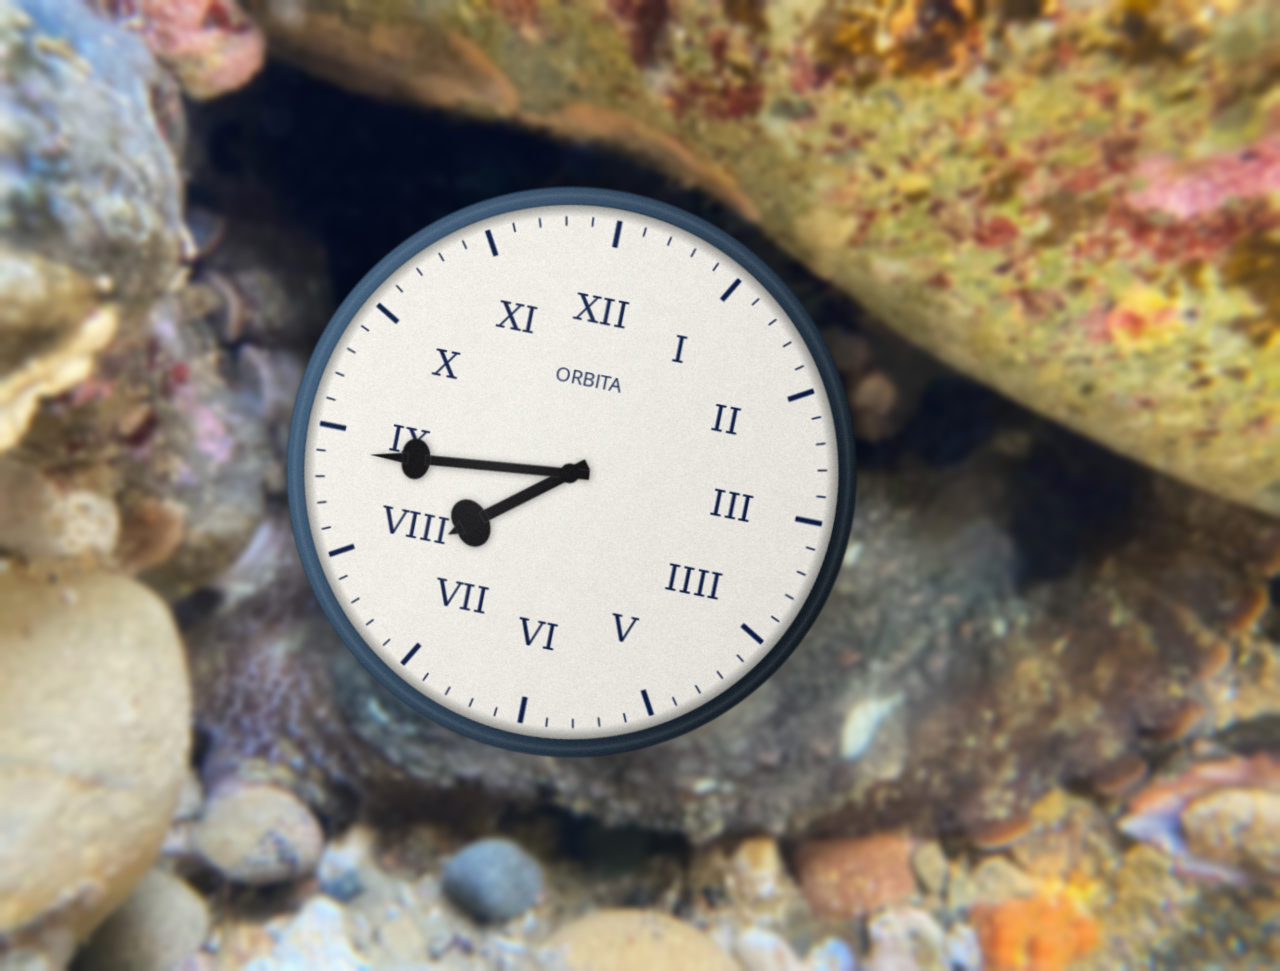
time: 7:44
